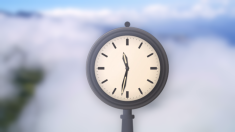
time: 11:32
